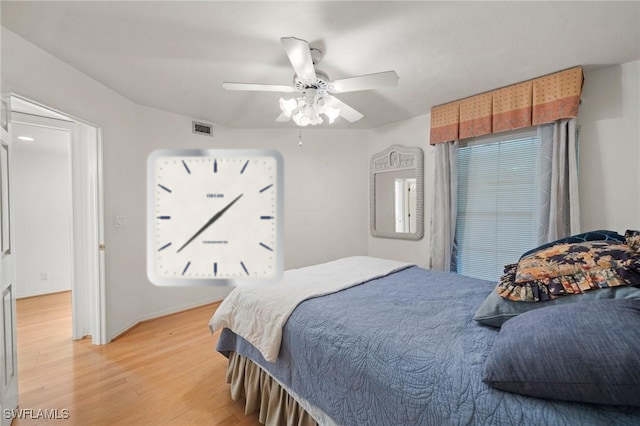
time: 1:38
